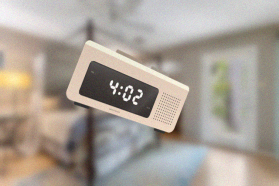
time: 4:02
